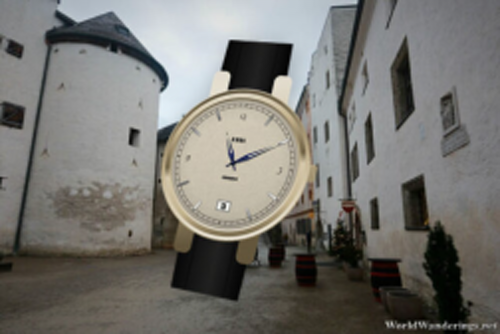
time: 11:10
